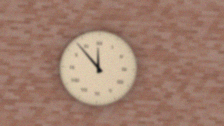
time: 11:53
